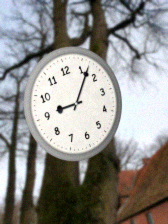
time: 9:07
